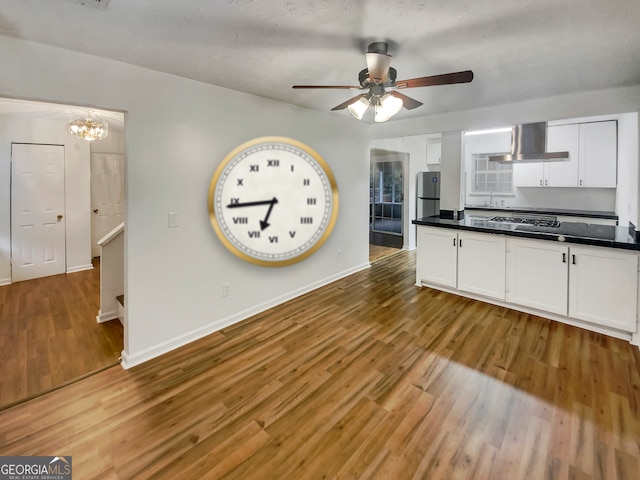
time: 6:44
